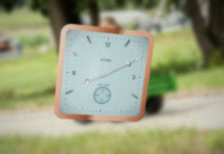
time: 8:10
